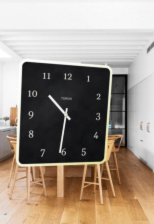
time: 10:31
